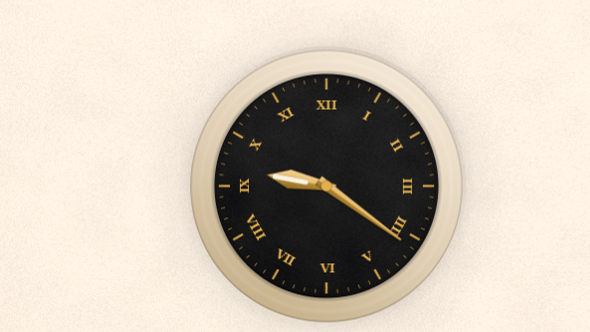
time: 9:21
